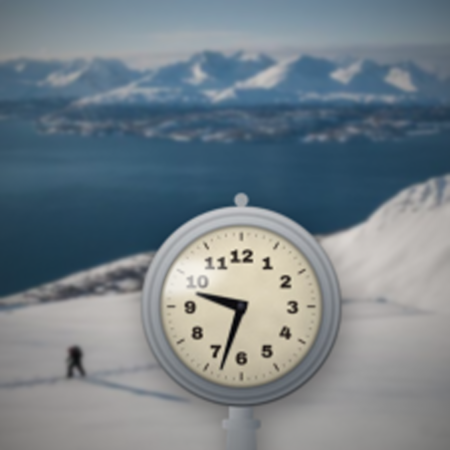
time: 9:33
